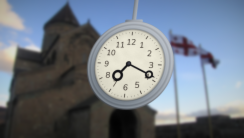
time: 7:19
